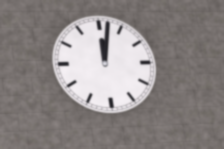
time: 12:02
